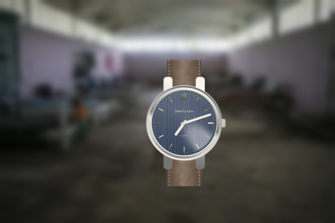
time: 7:12
